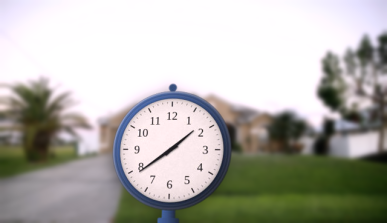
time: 1:39
